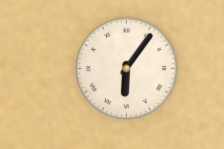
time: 6:06
